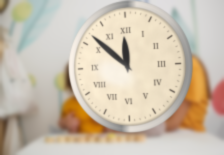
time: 11:52
